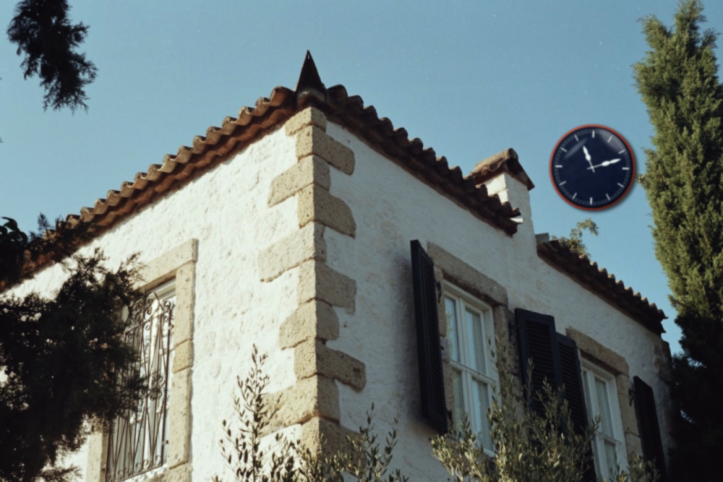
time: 11:12
